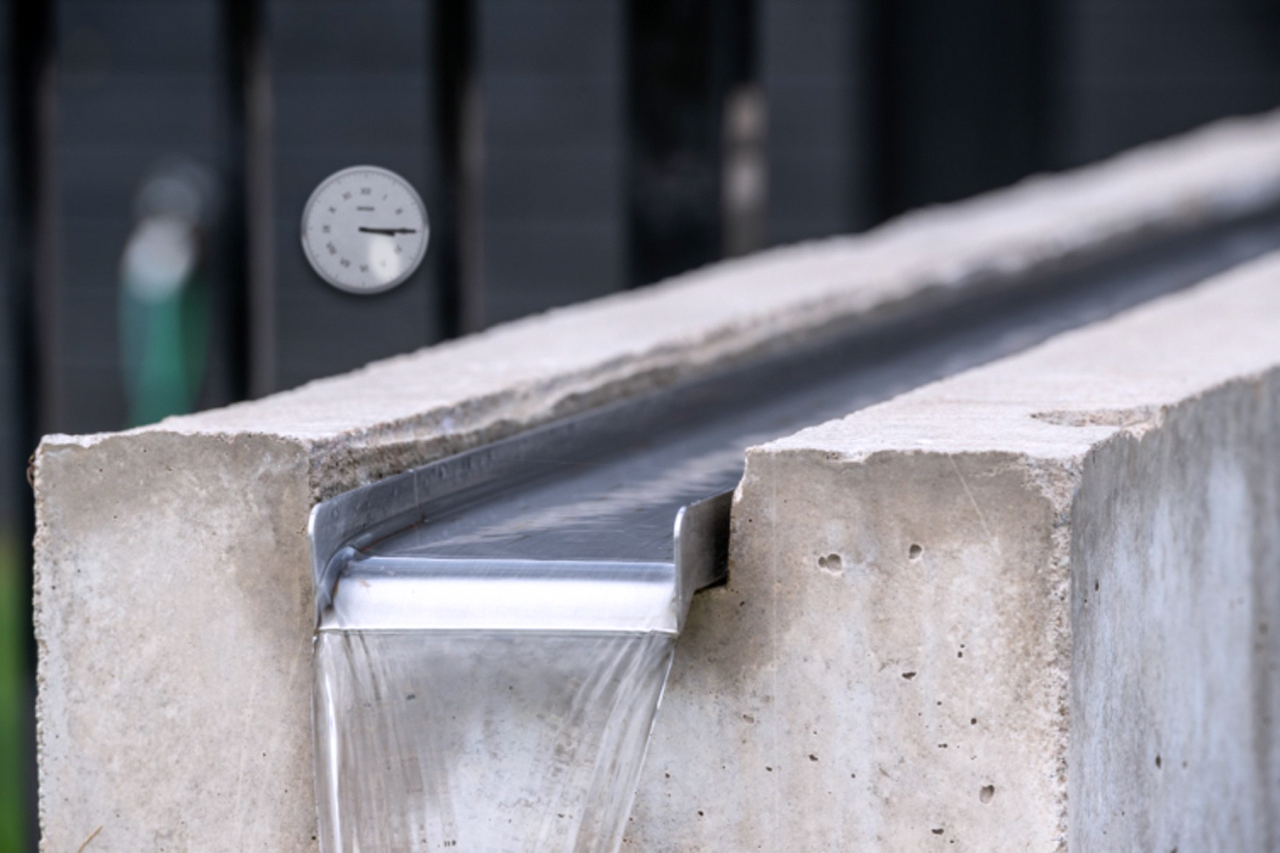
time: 3:15
